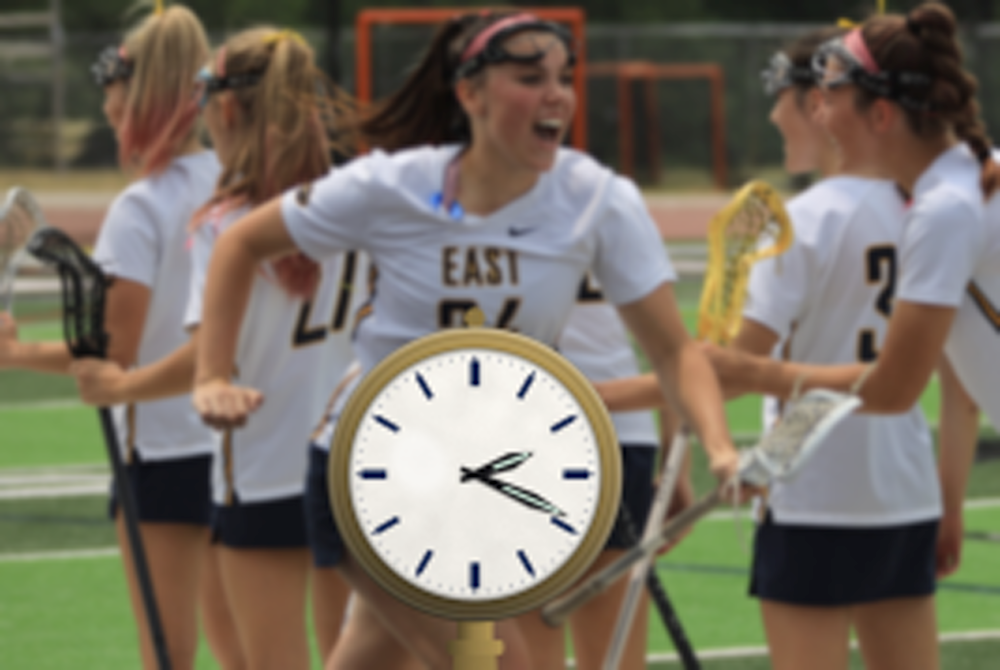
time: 2:19
